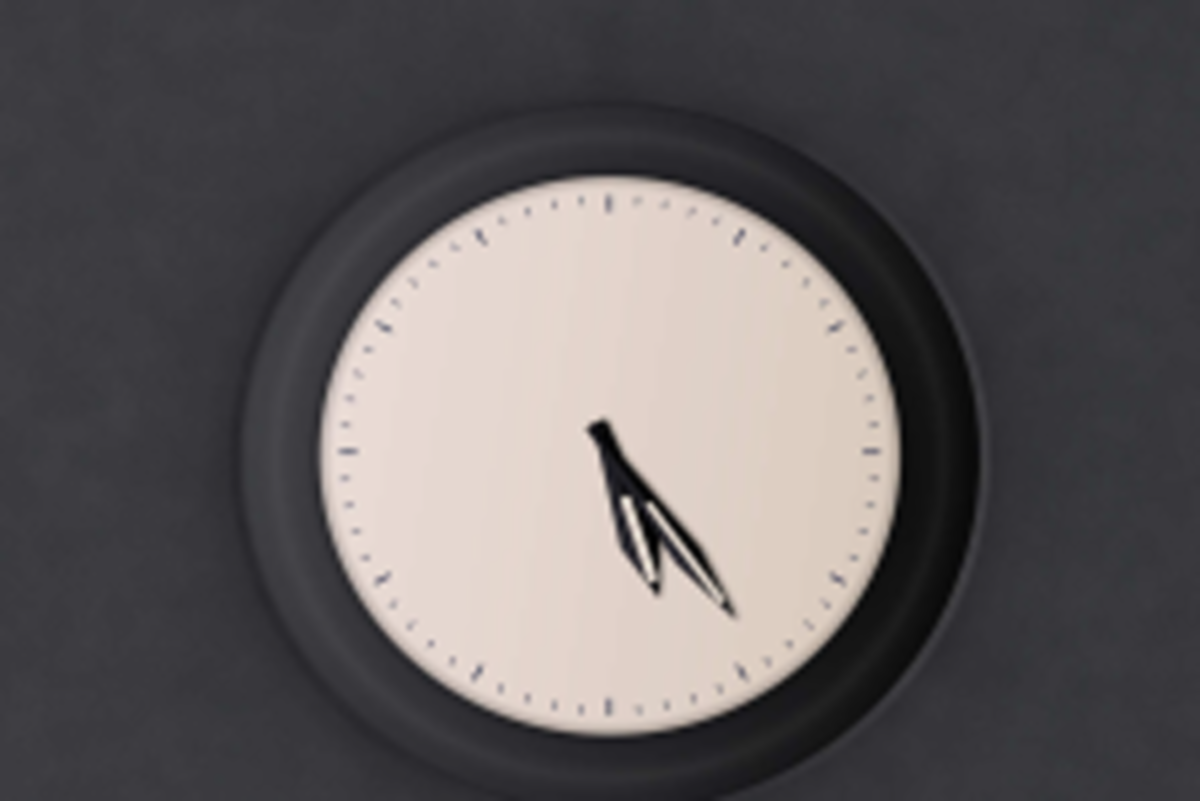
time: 5:24
